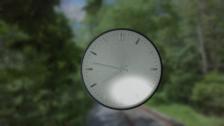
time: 7:47
